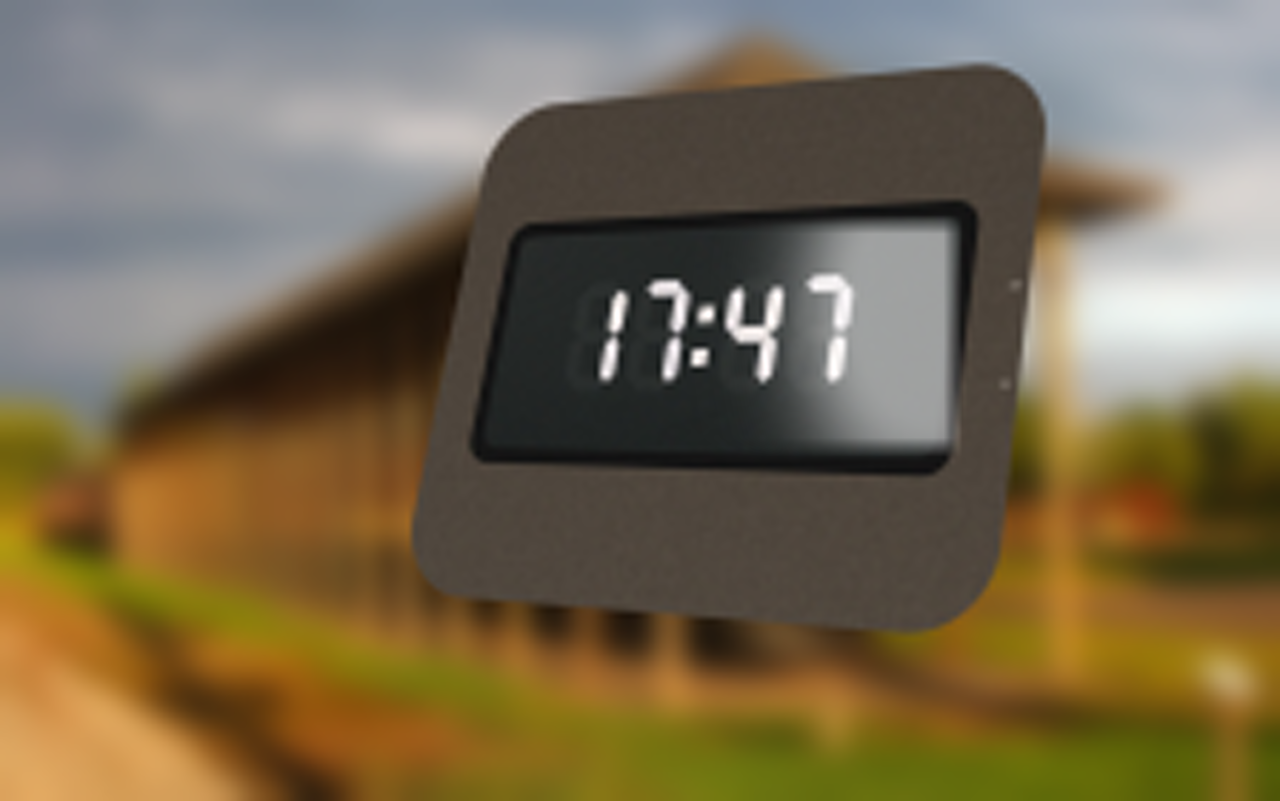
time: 17:47
